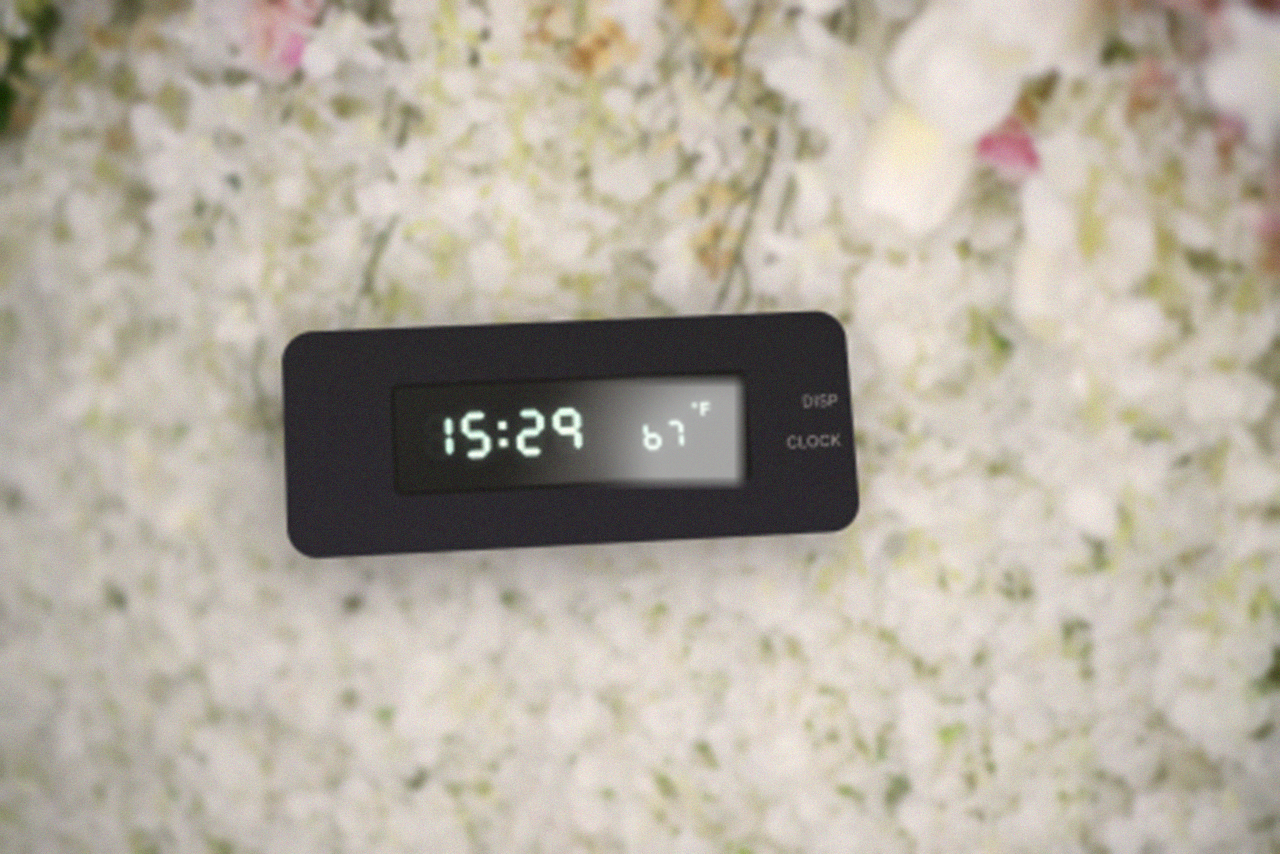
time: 15:29
